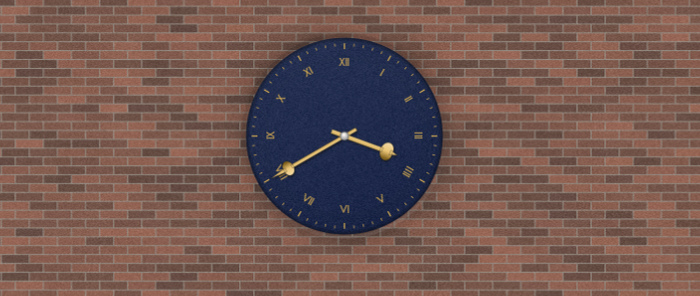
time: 3:40
